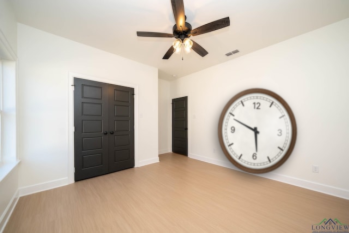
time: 5:49
